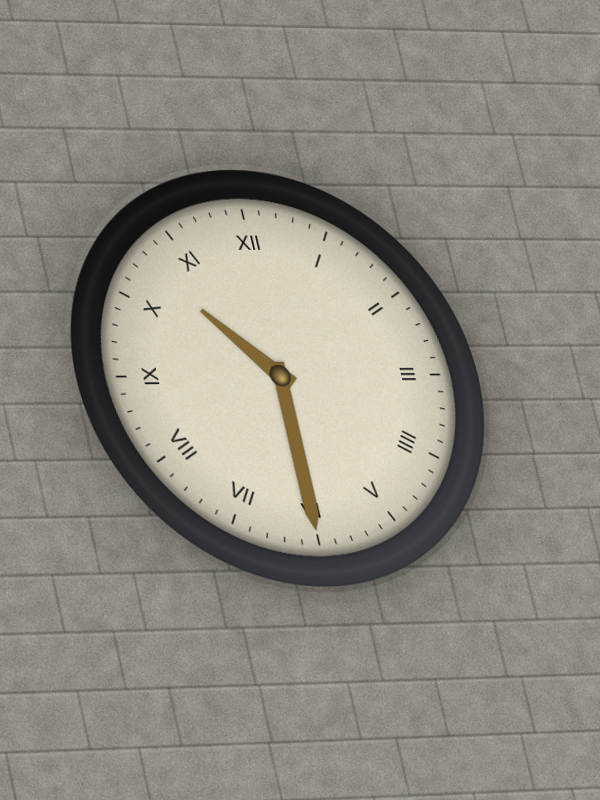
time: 10:30
